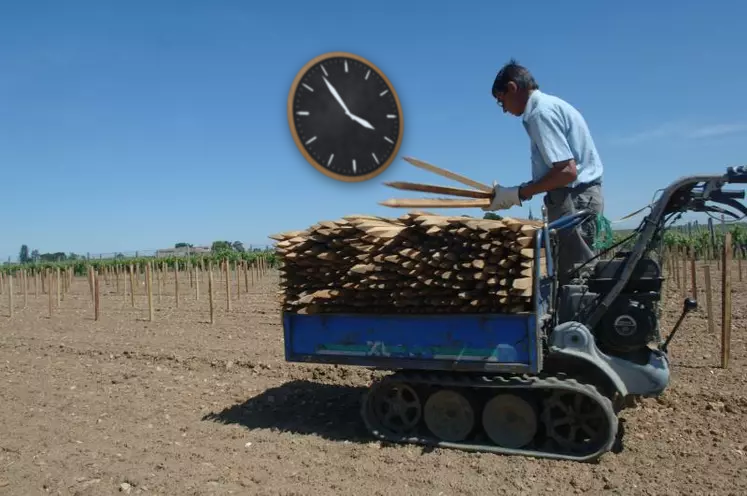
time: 3:54
